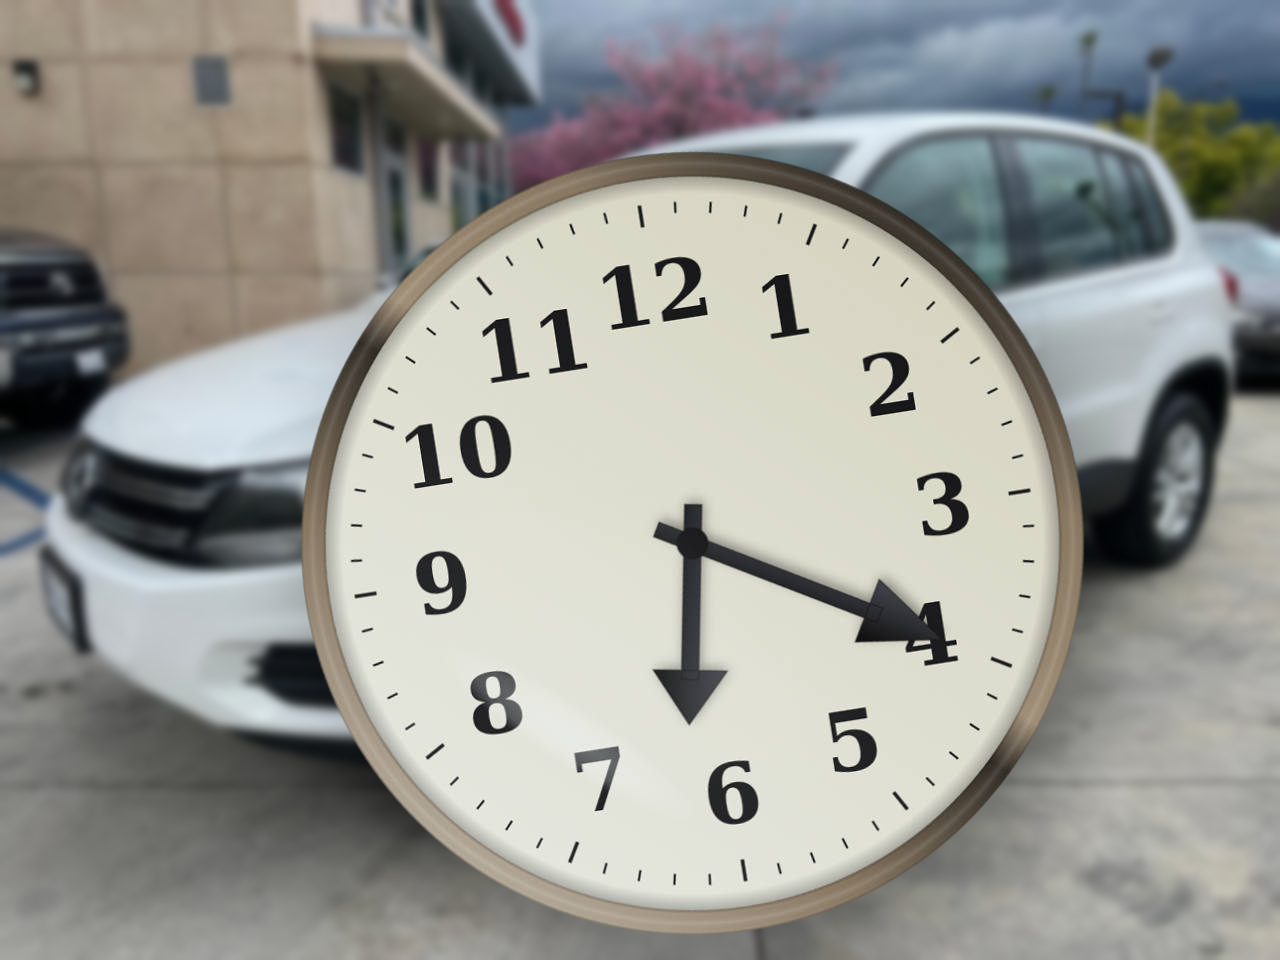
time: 6:20
